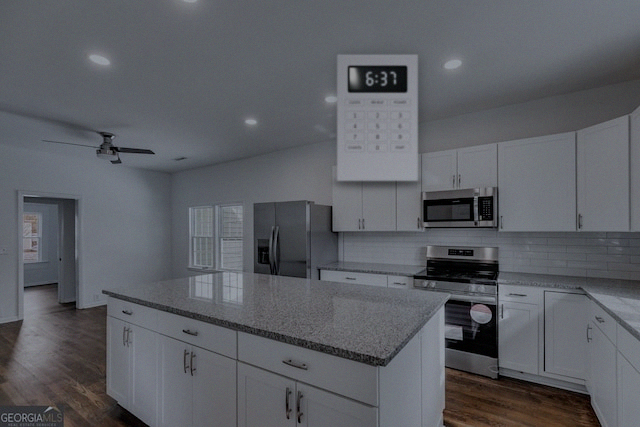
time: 6:37
